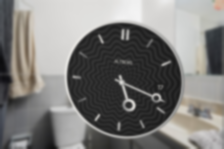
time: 5:18
